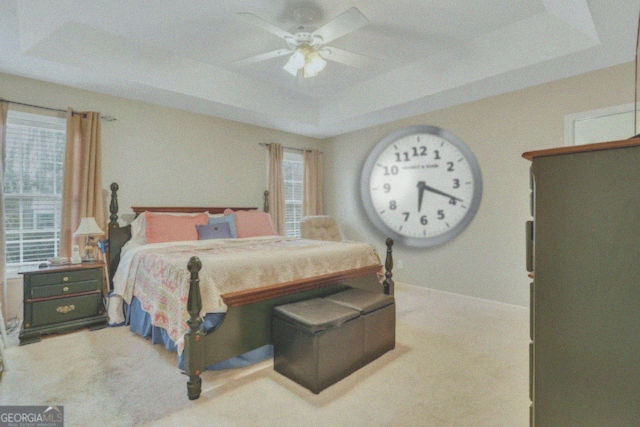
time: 6:19
